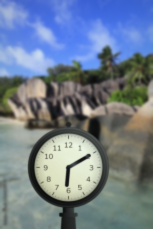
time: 6:10
